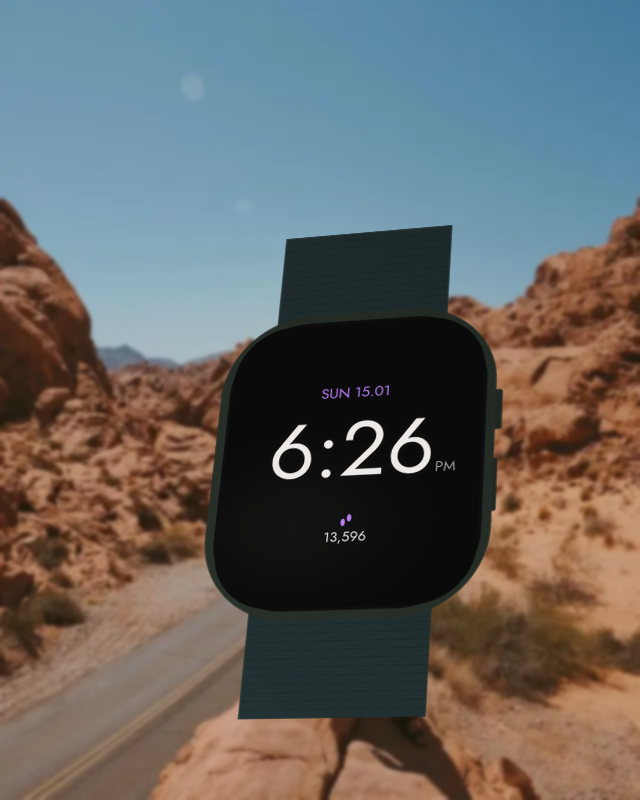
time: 6:26
